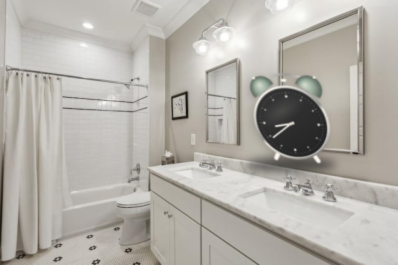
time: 8:39
